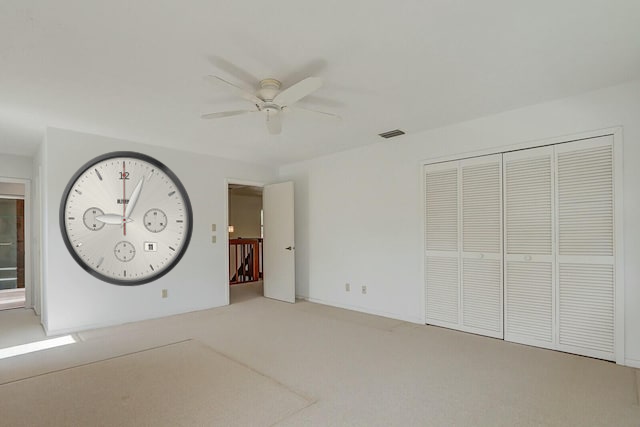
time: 9:04
